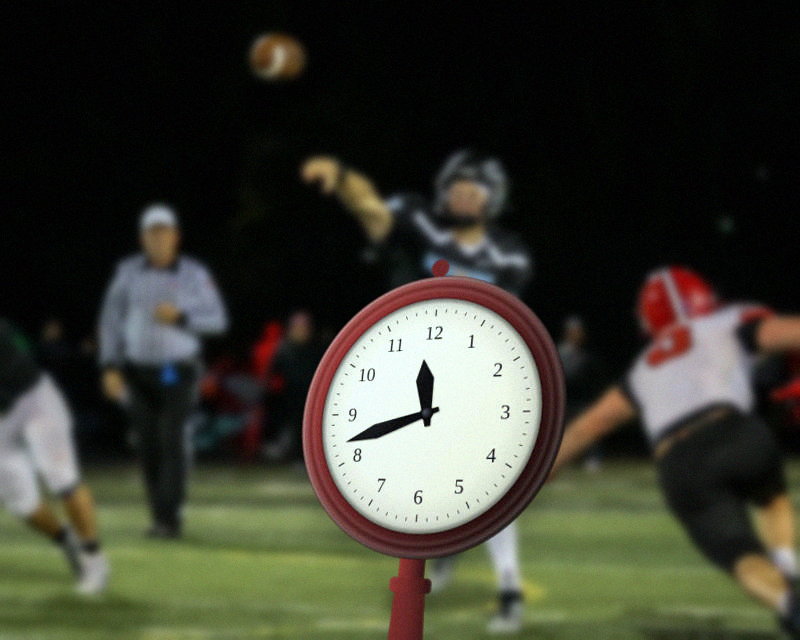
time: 11:42
